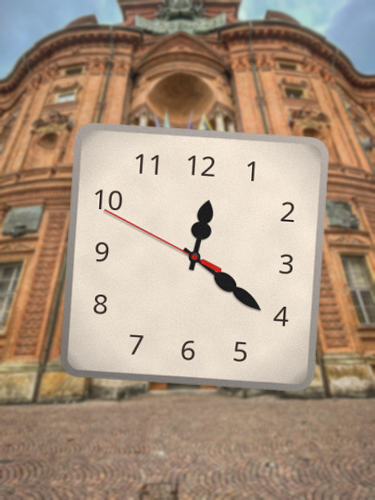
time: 12:20:49
